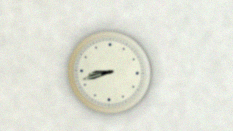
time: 8:42
